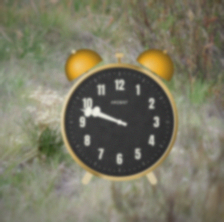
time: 9:48
